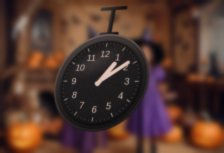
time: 1:09
